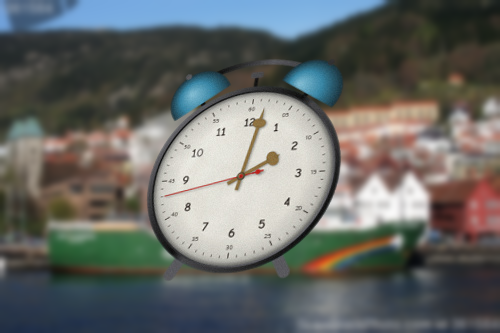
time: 2:01:43
